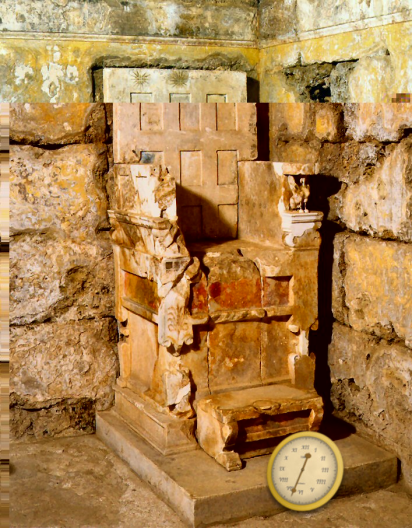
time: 12:33
